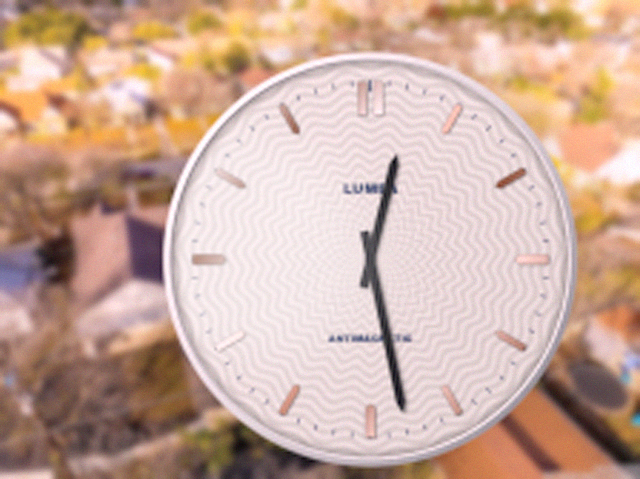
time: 12:28
